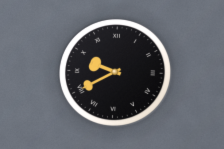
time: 9:40
